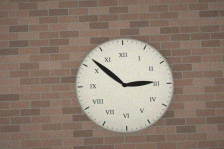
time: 2:52
